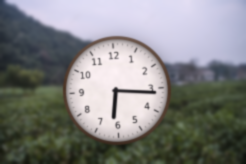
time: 6:16
